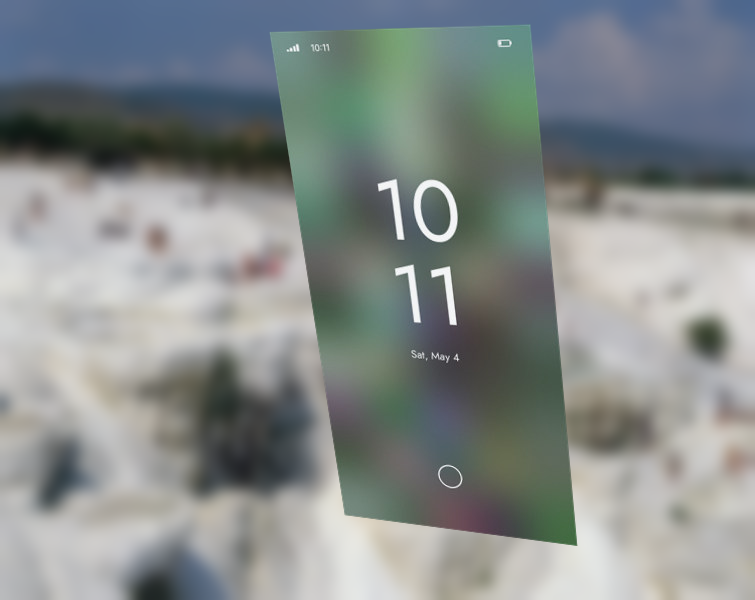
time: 10:11
